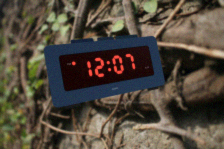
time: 12:07
